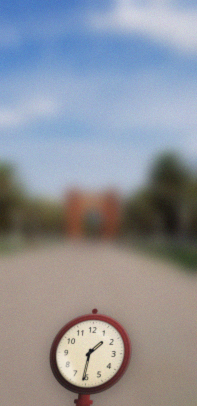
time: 1:31
